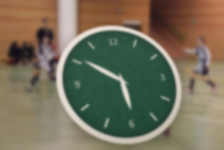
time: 5:51
